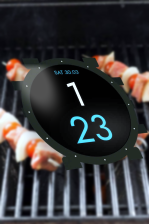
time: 1:23
